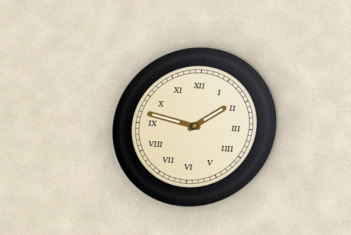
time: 1:47
